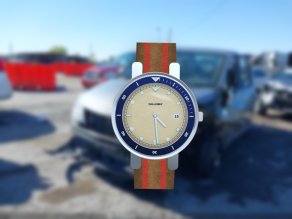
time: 4:29
